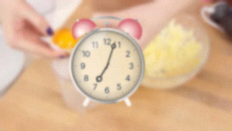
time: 7:03
